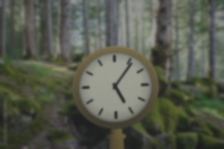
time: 5:06
